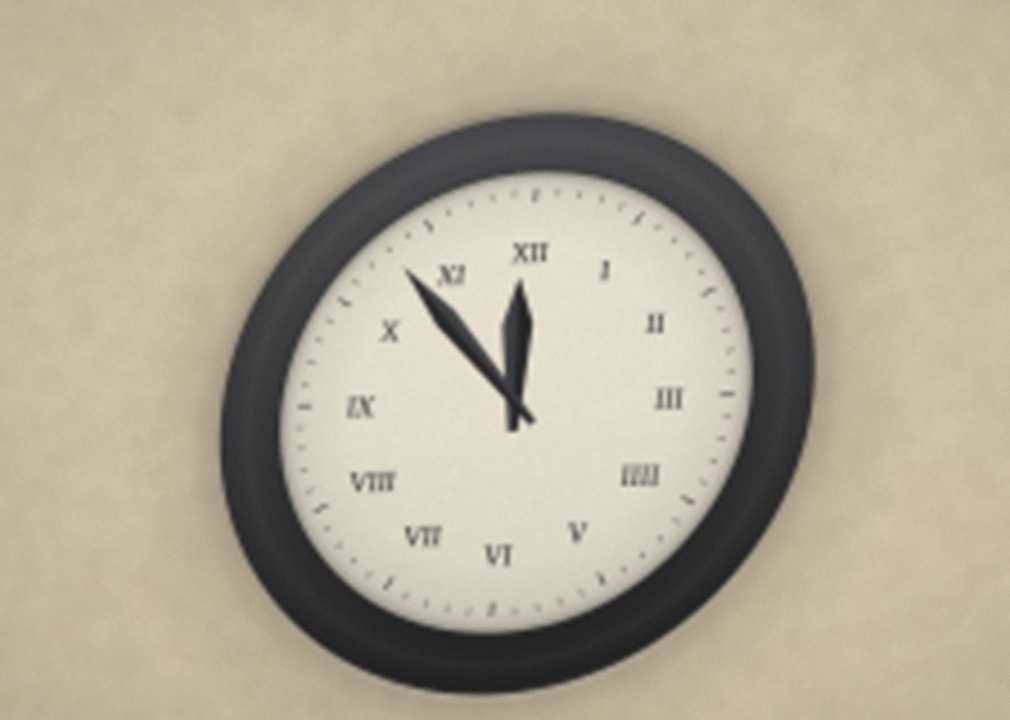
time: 11:53
